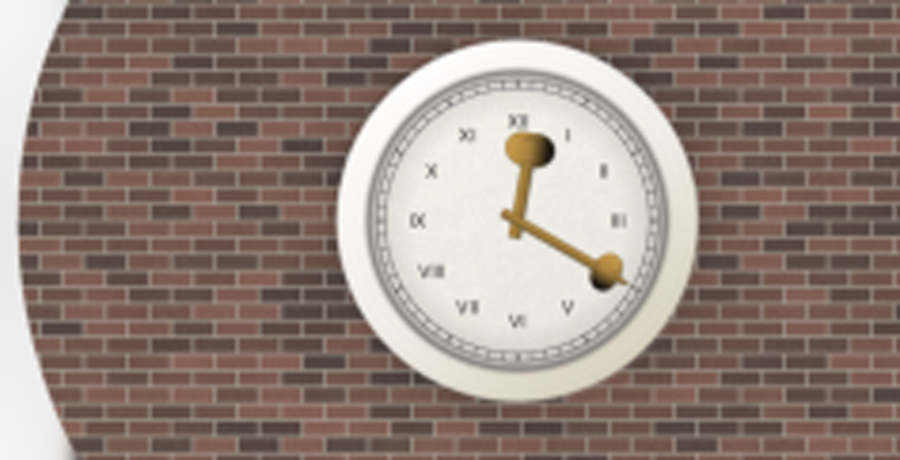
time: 12:20
